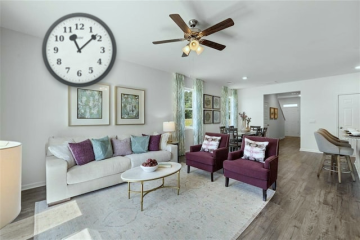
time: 11:08
